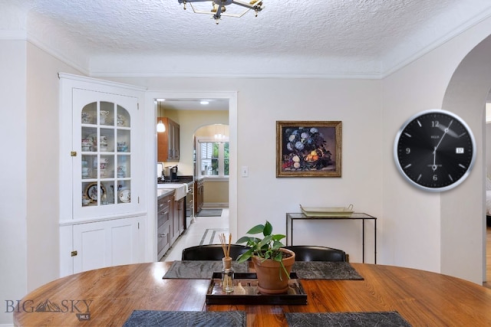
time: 6:05
